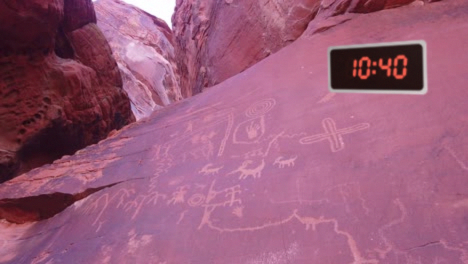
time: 10:40
